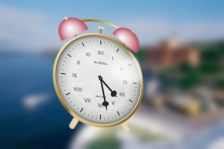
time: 4:28
